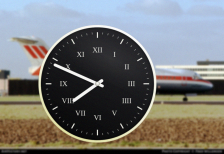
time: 7:49
